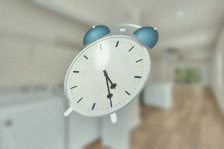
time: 4:25
